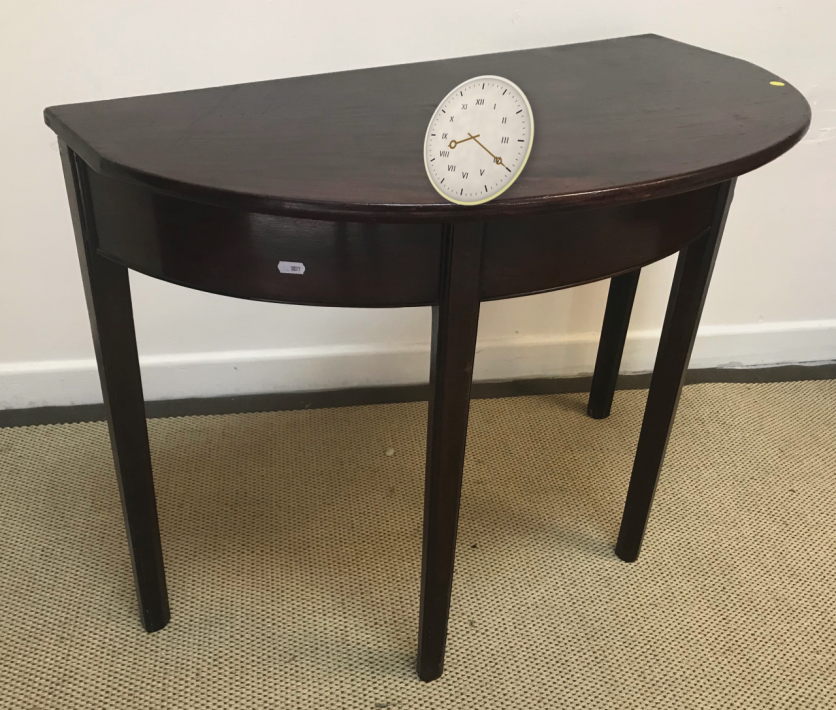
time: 8:20
